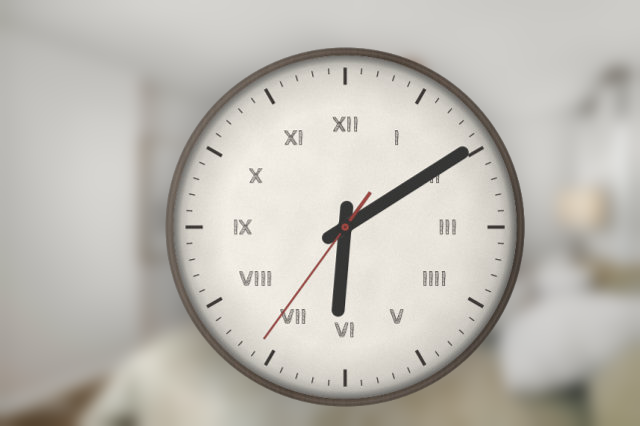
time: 6:09:36
